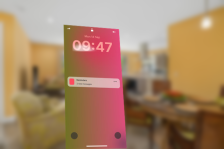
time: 9:47
